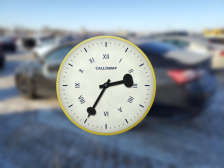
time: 2:35
